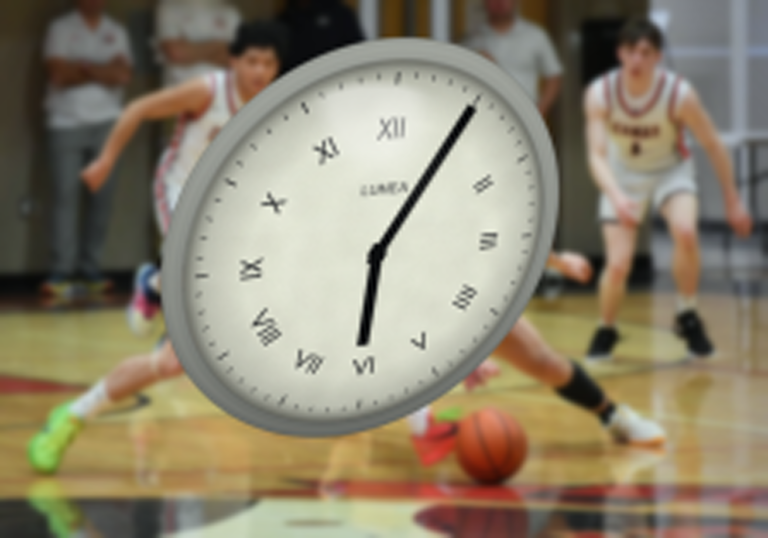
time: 6:05
